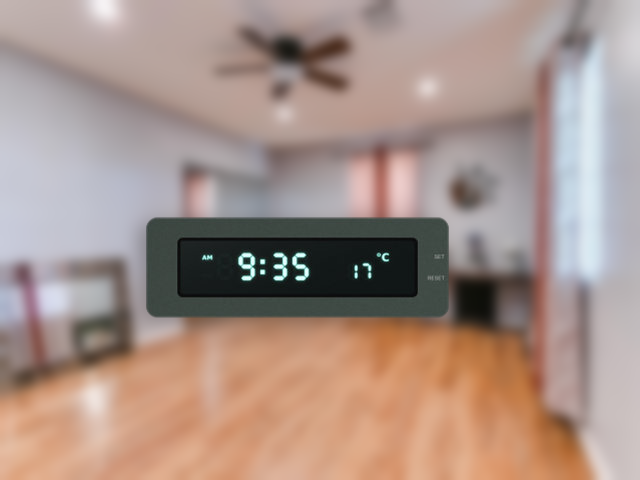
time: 9:35
